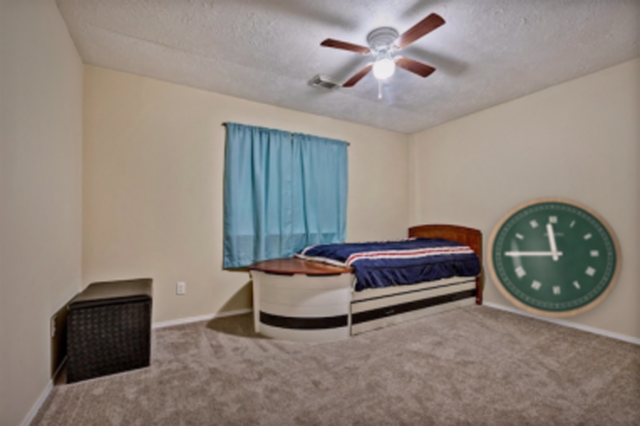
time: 11:45
